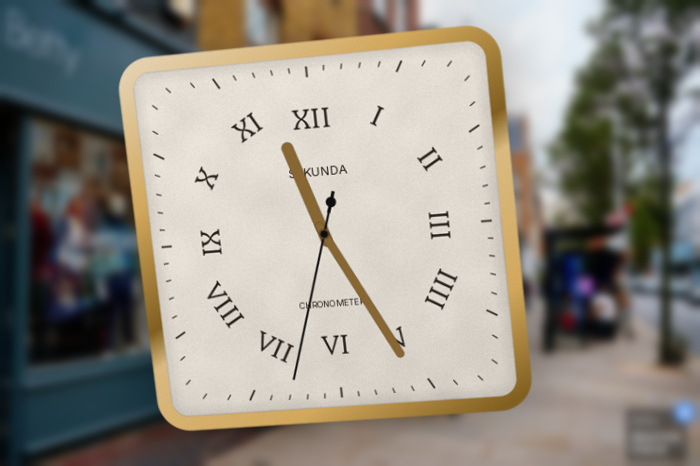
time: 11:25:33
